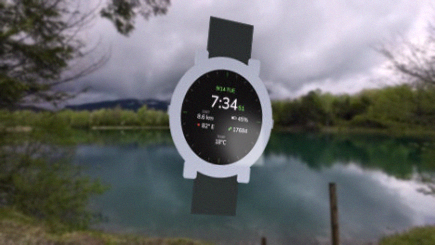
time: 7:34
